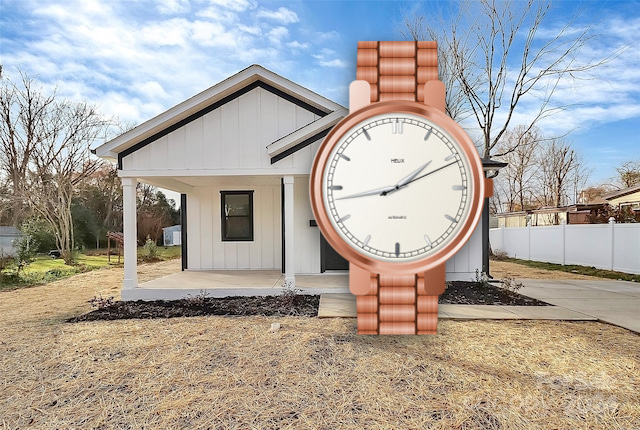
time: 1:43:11
